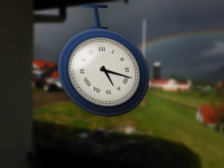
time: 5:18
